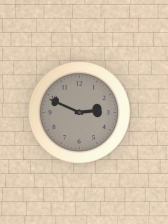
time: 2:49
